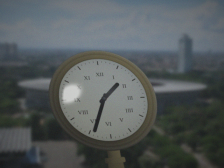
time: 1:34
